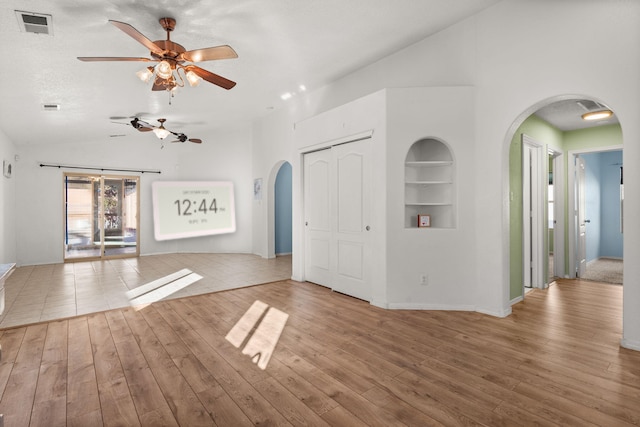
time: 12:44
